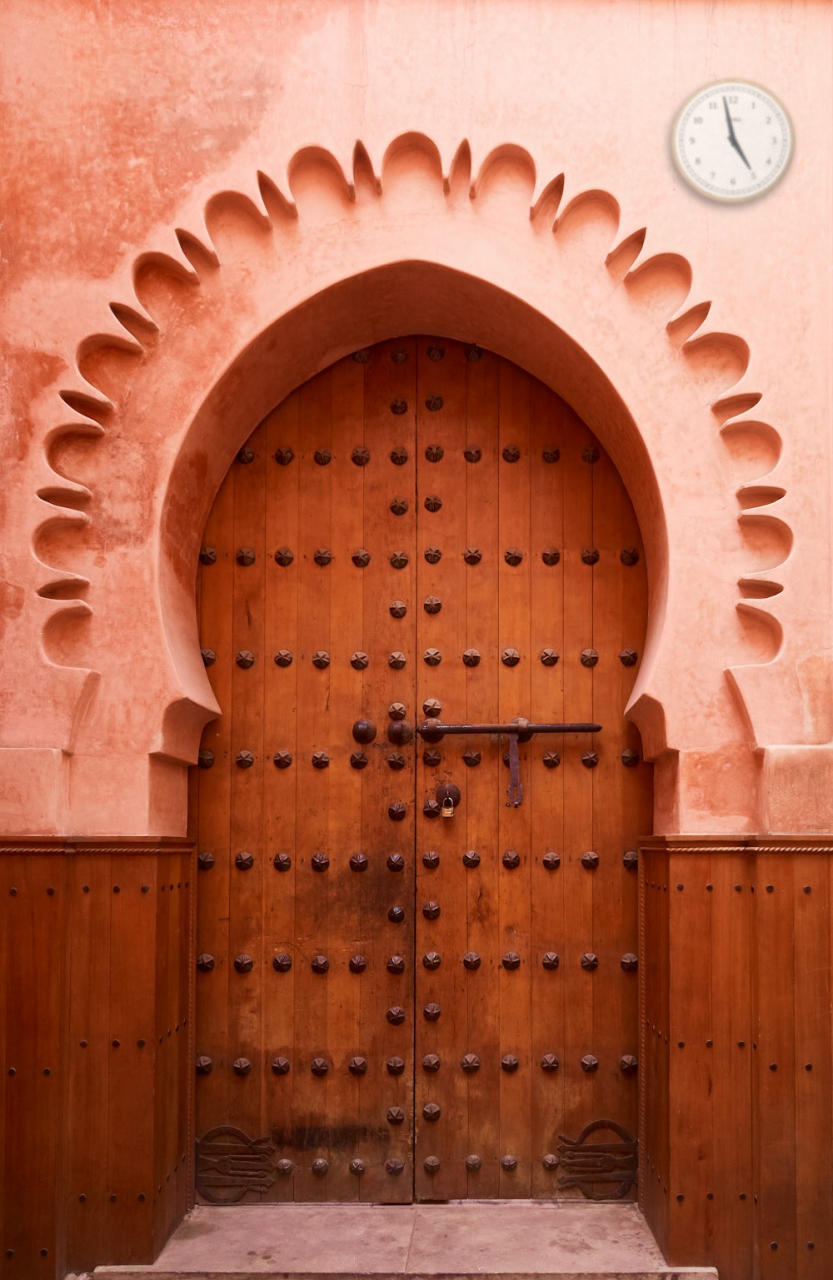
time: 4:58
